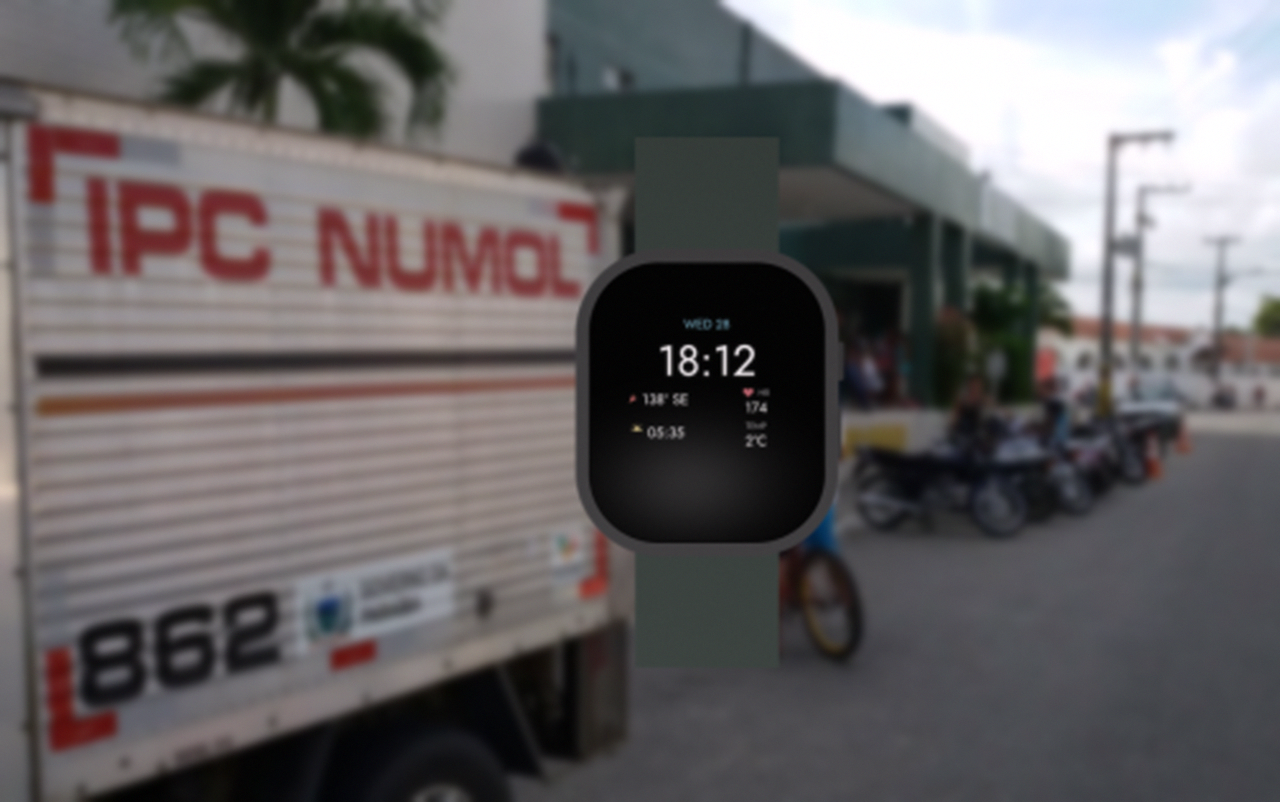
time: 18:12
